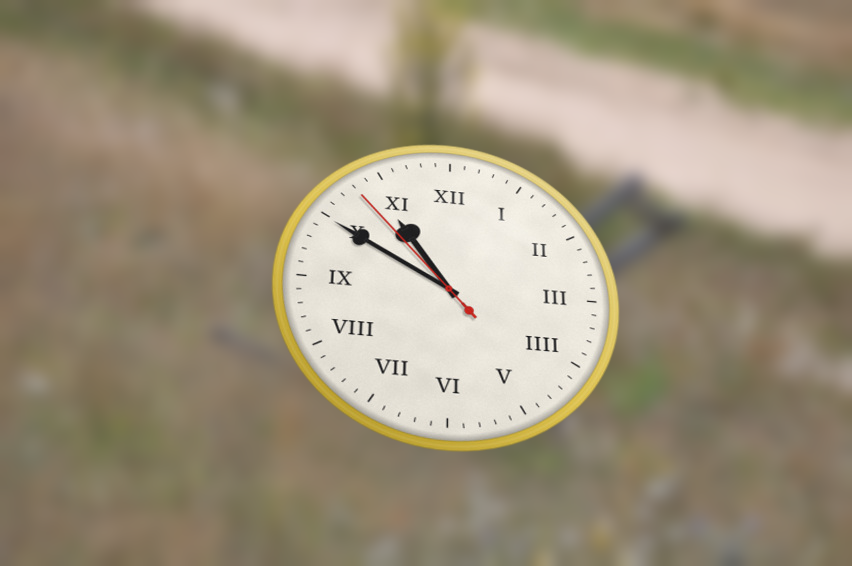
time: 10:49:53
